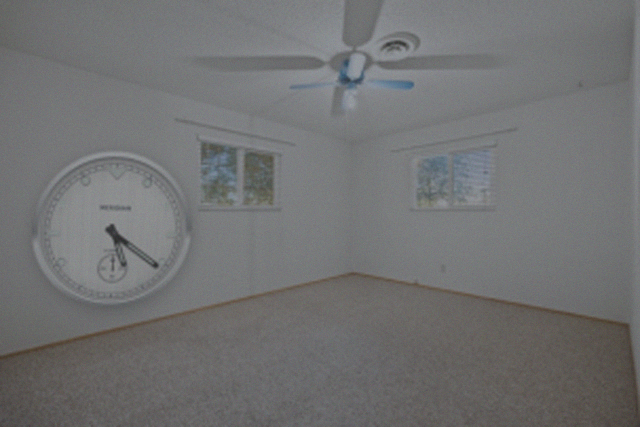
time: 5:21
